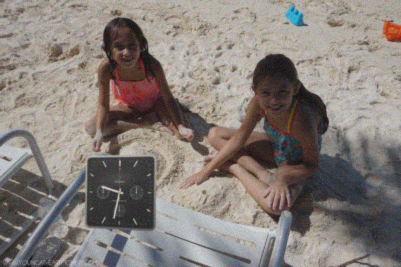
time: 9:32
